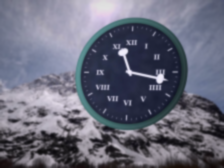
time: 11:17
